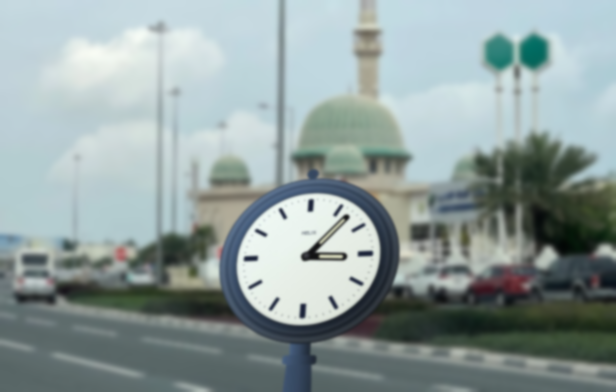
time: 3:07
